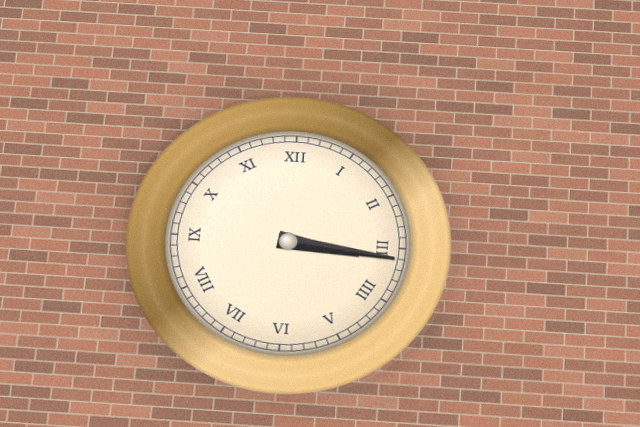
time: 3:16
